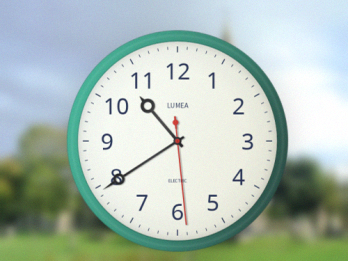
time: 10:39:29
